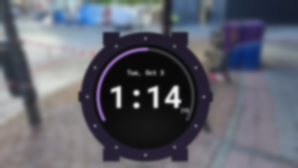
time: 1:14
